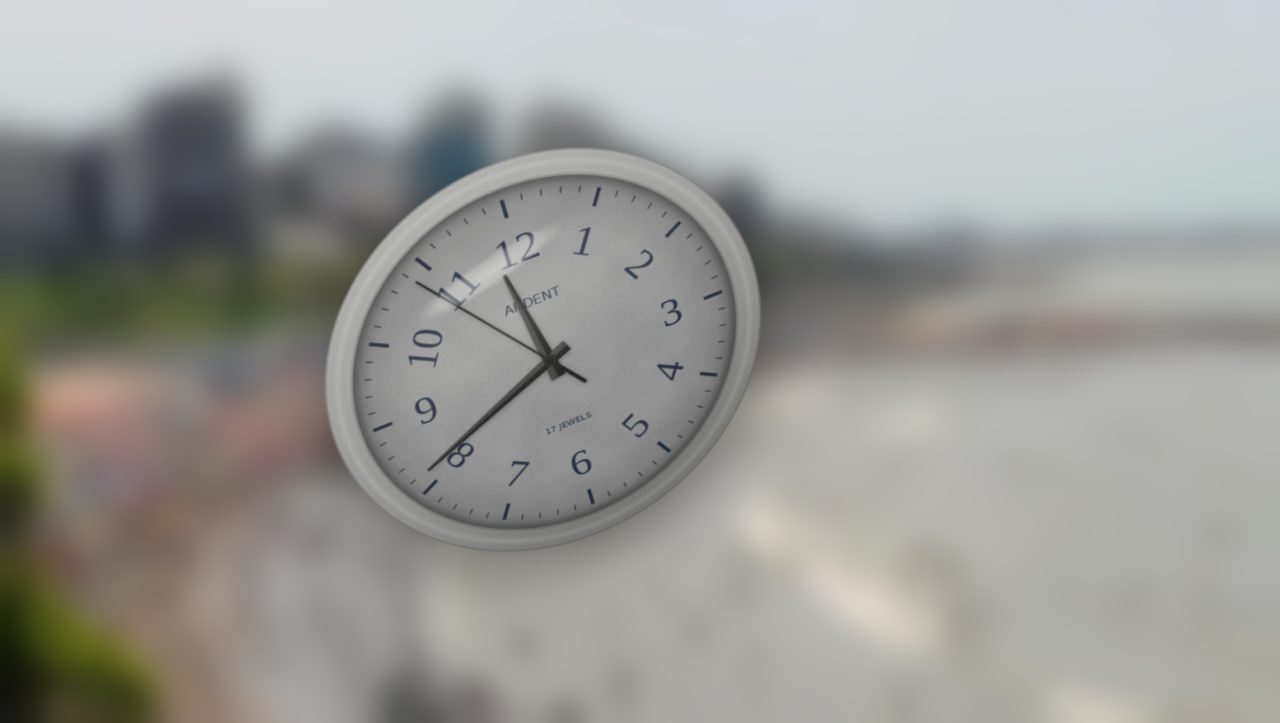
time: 11:40:54
